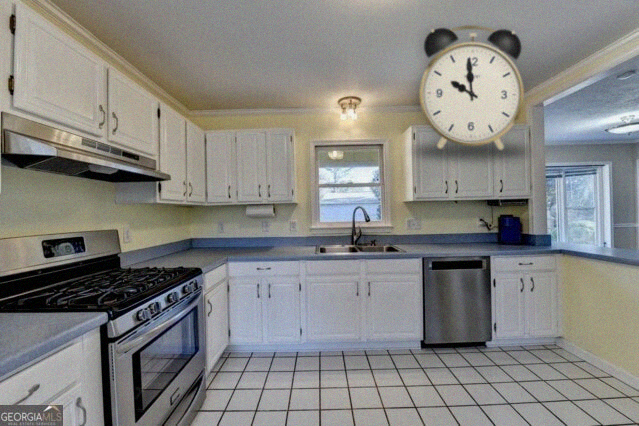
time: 9:59
